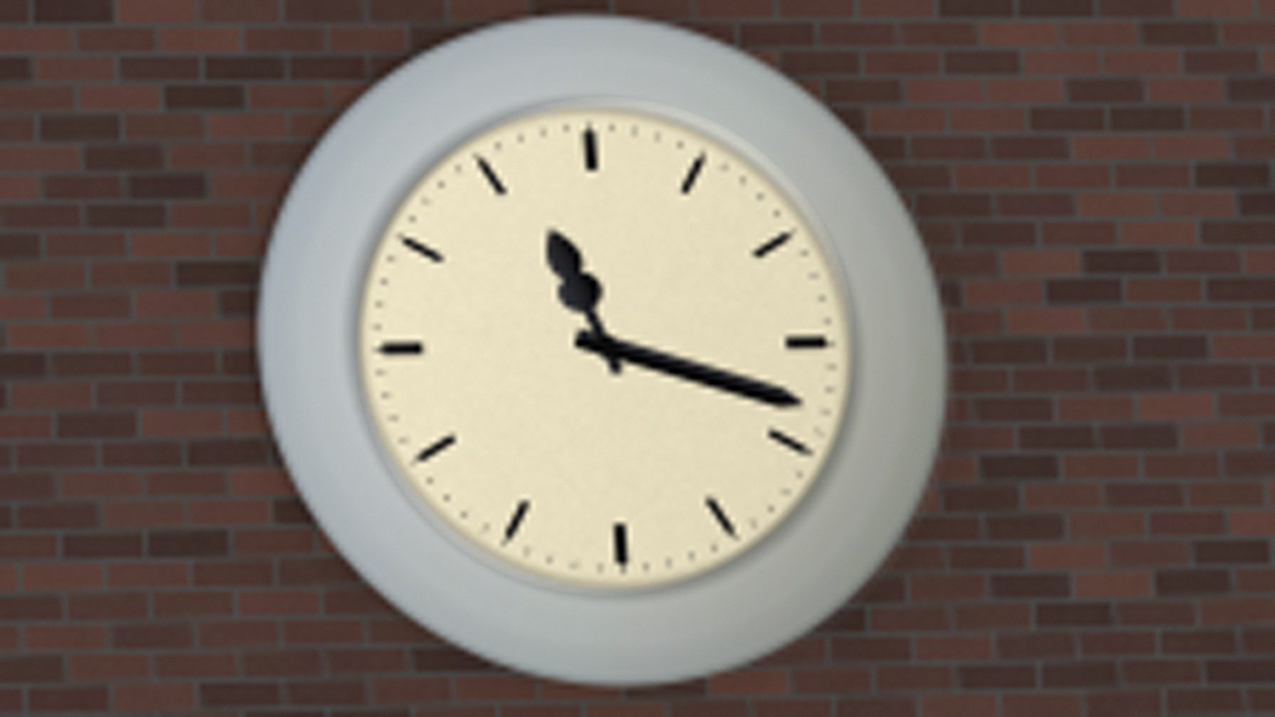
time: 11:18
